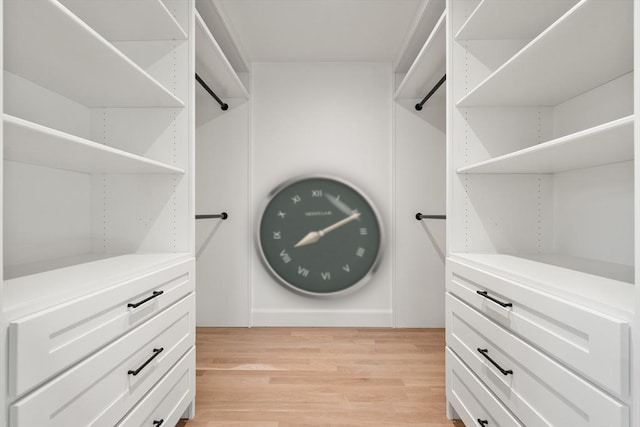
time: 8:11
